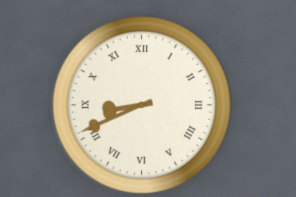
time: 8:41
